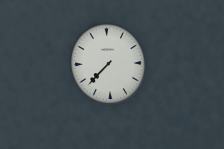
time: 7:38
